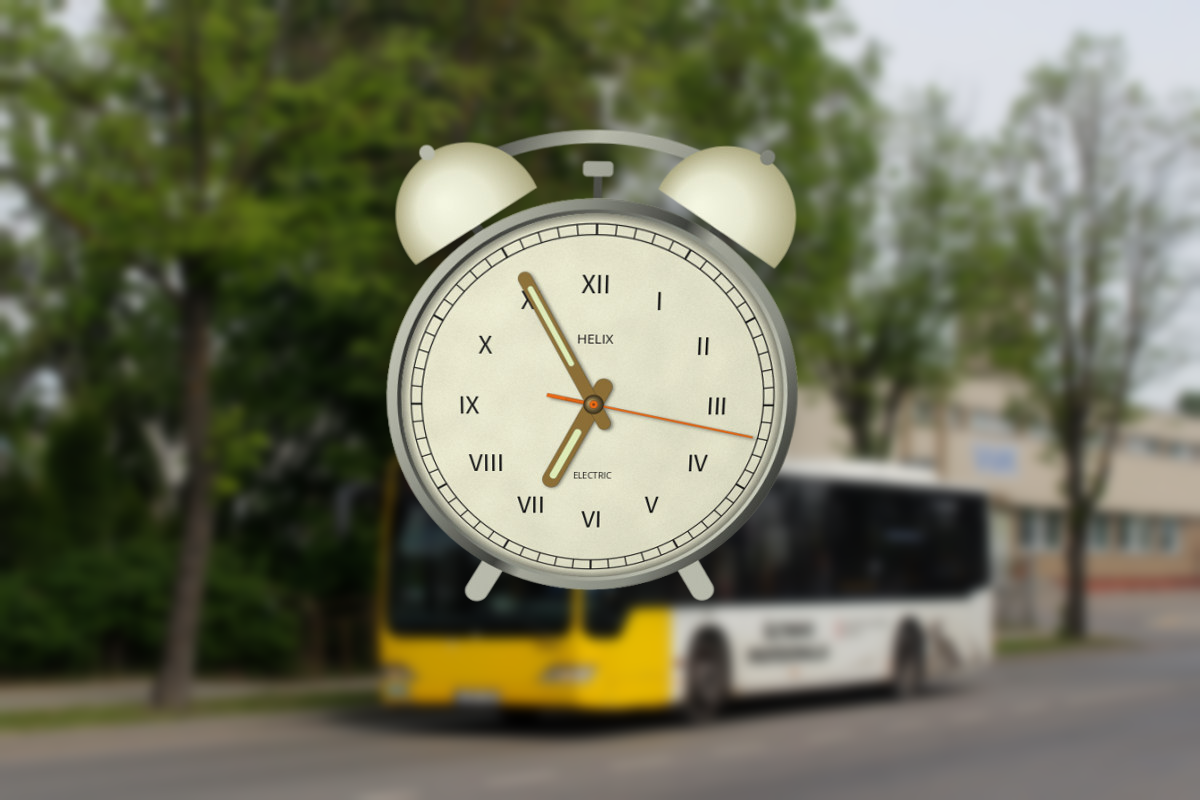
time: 6:55:17
